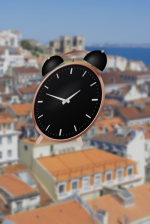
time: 1:48
